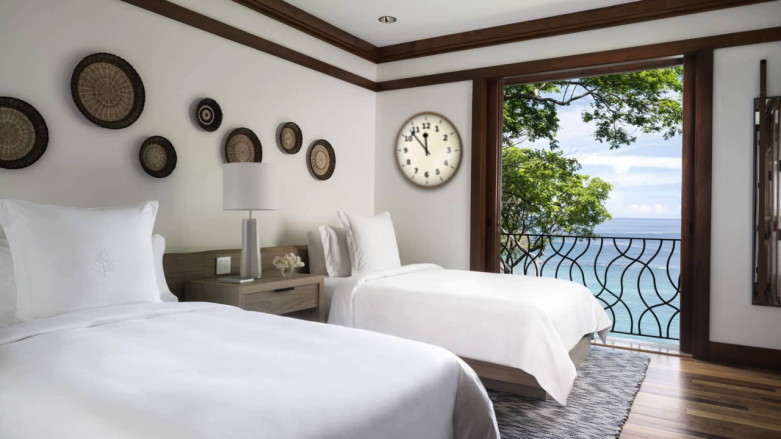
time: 11:53
